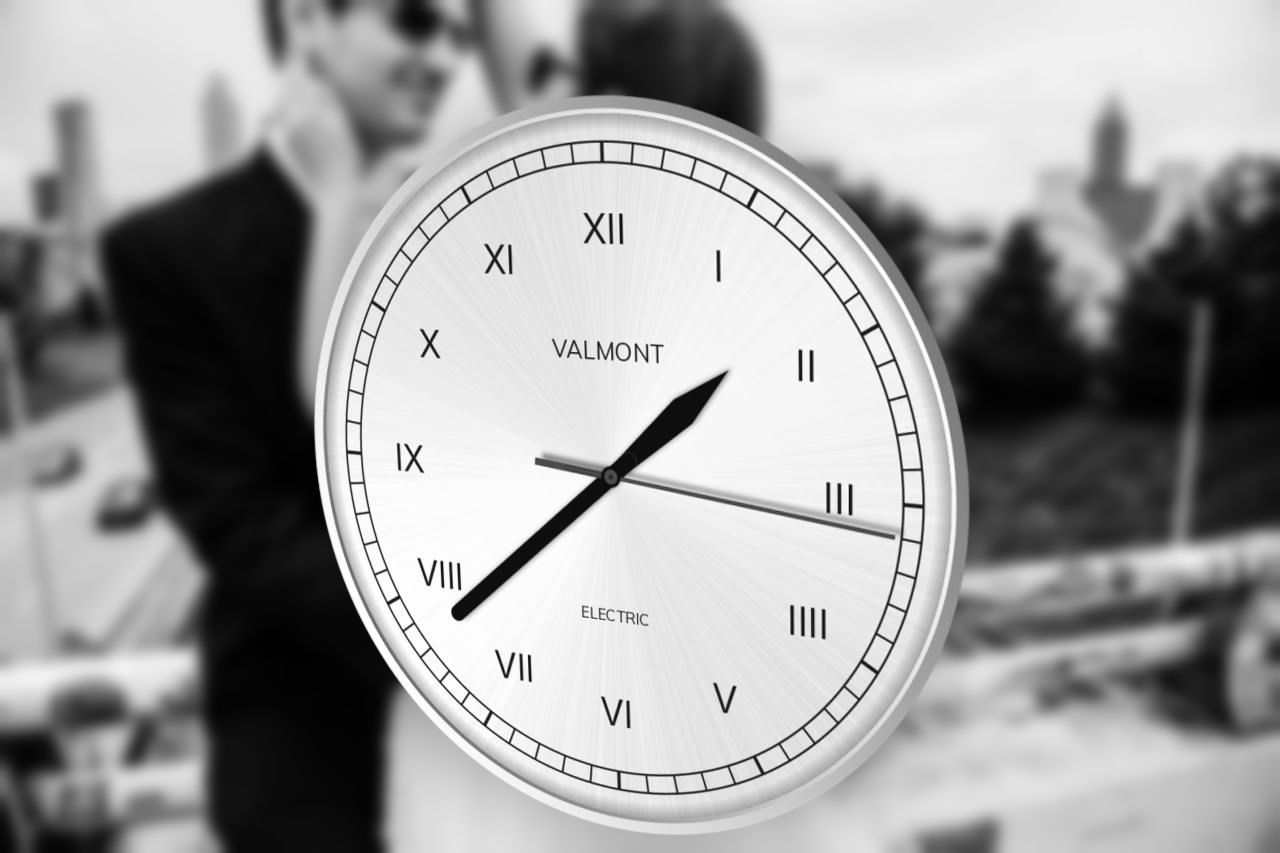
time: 1:38:16
